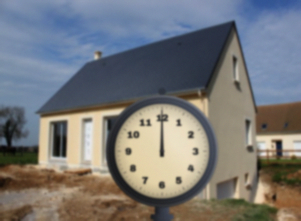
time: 12:00
